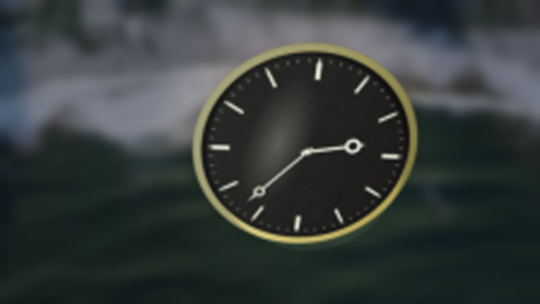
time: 2:37
